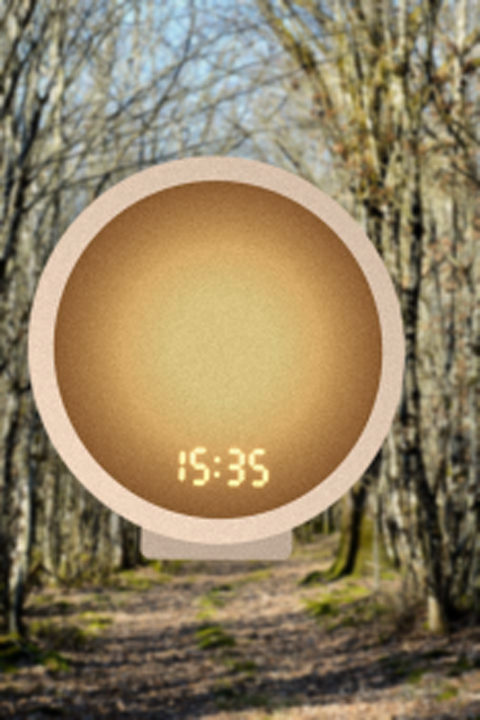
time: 15:35
